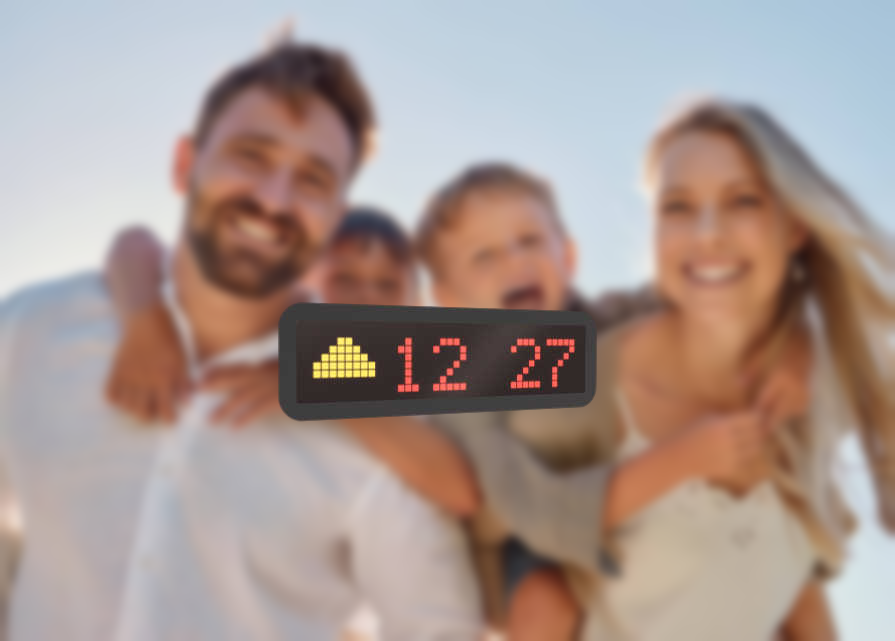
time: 12:27
